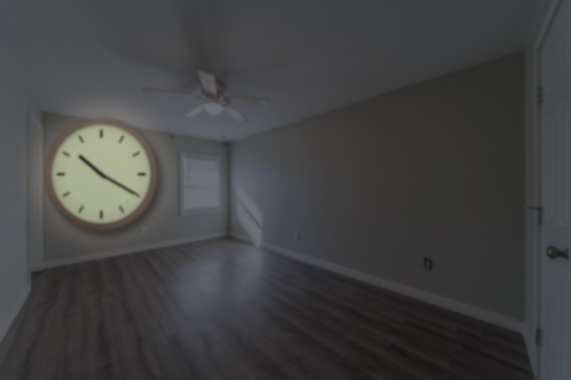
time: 10:20
